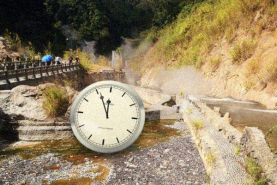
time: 11:56
